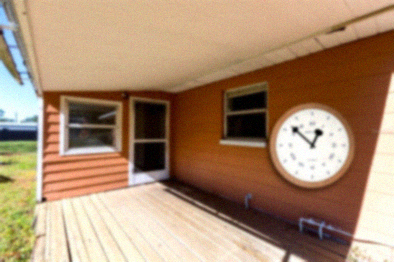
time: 12:52
